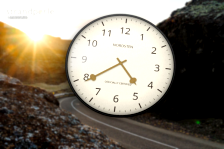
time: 4:39
